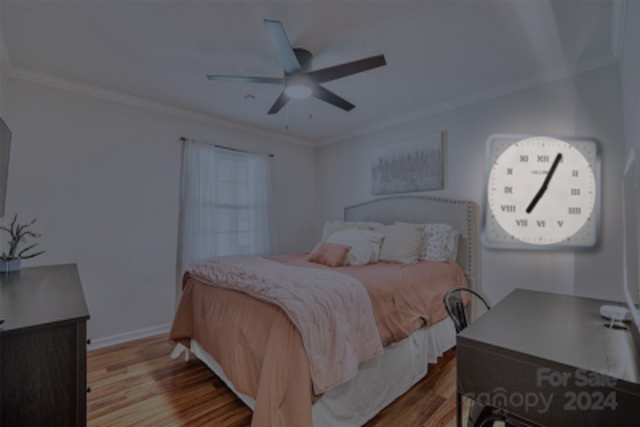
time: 7:04
